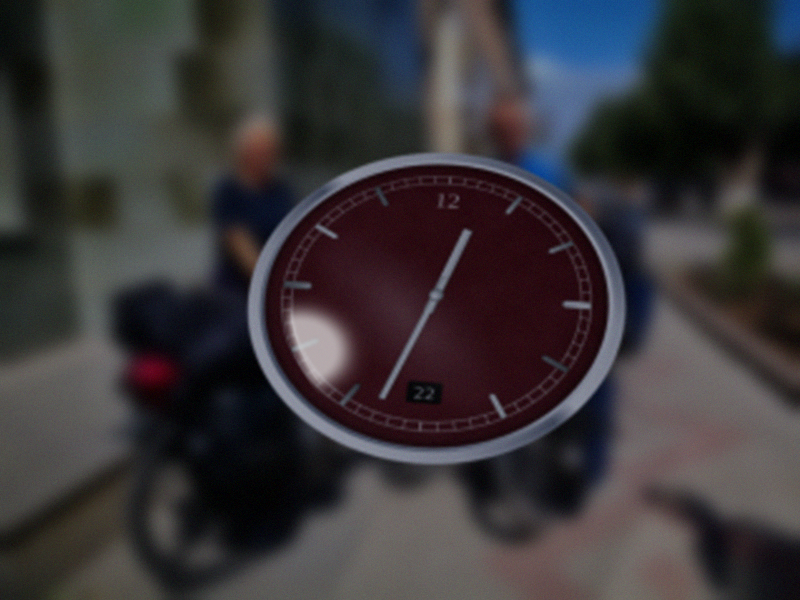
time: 12:33
